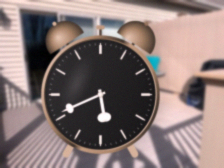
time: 5:41
